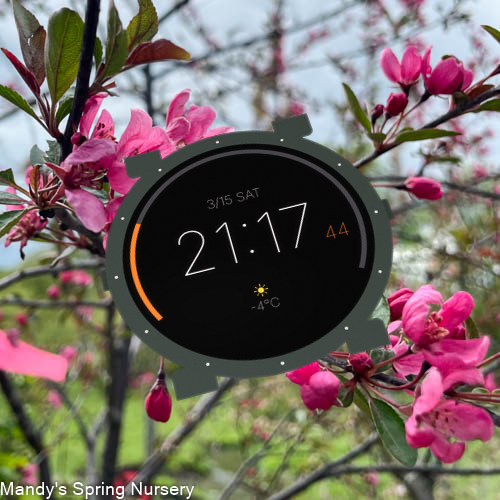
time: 21:17:44
